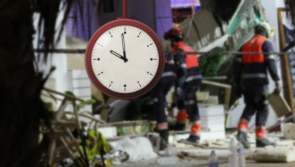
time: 9:59
